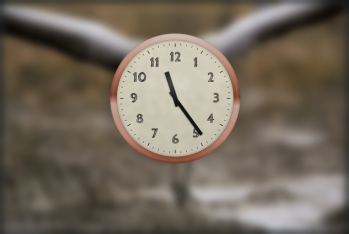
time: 11:24
